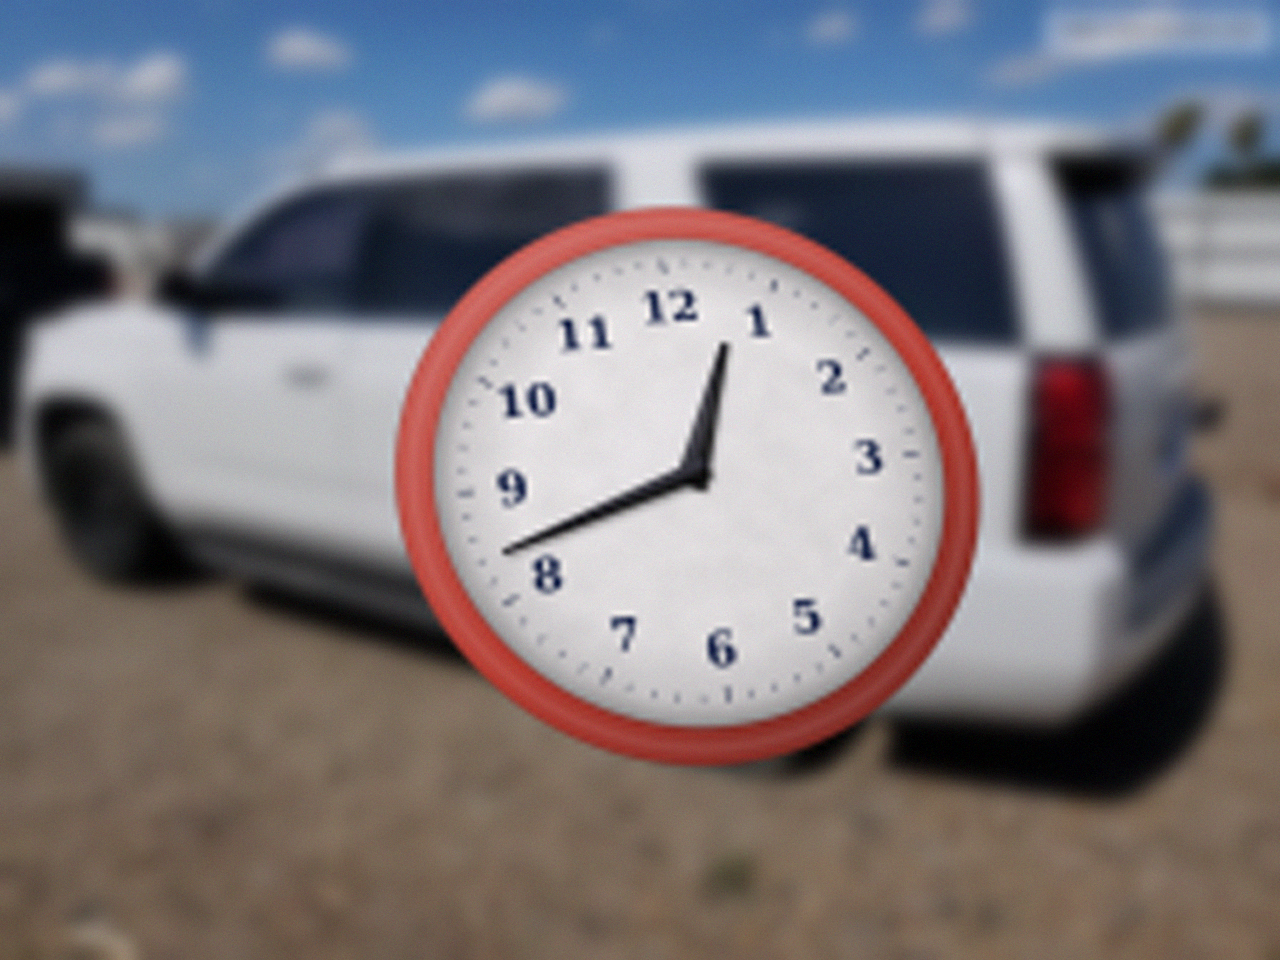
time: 12:42
